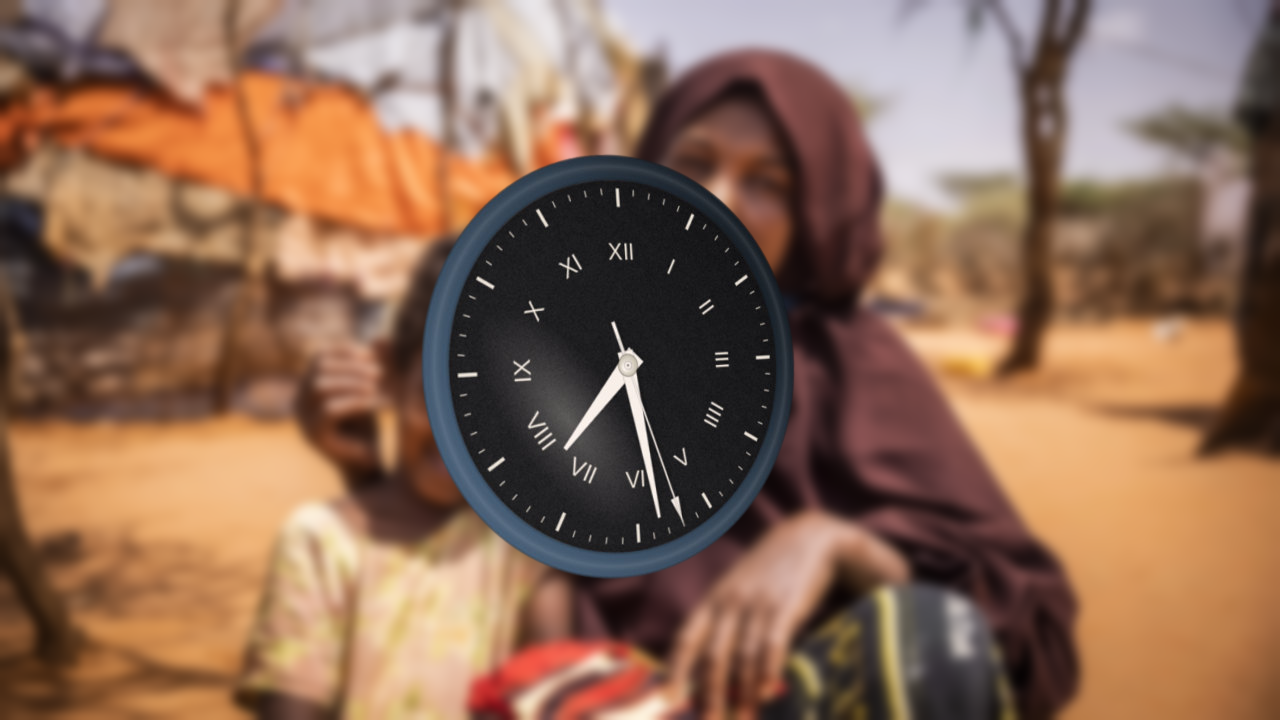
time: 7:28:27
